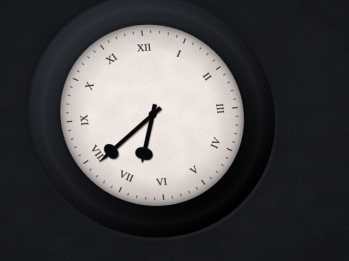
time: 6:39
